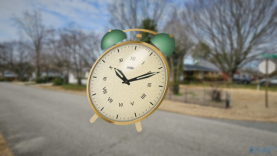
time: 10:11
